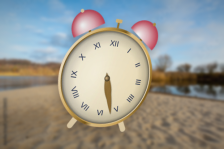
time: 5:27
